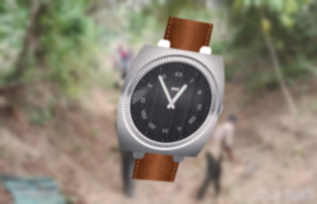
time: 12:54
